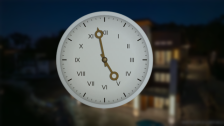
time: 4:58
